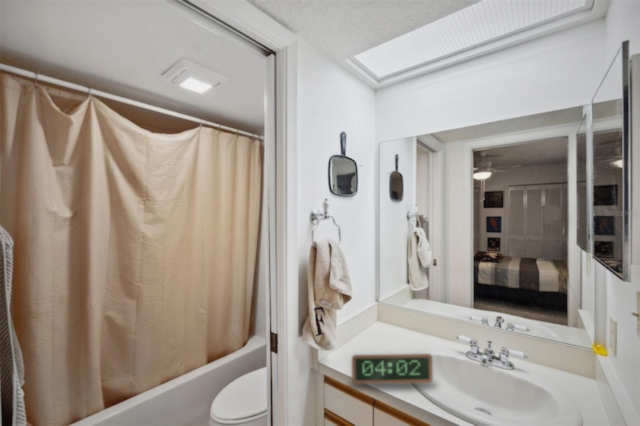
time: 4:02
